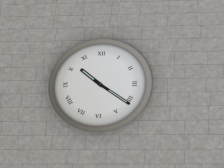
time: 10:21
